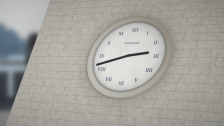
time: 2:42
